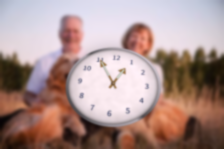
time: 12:55
